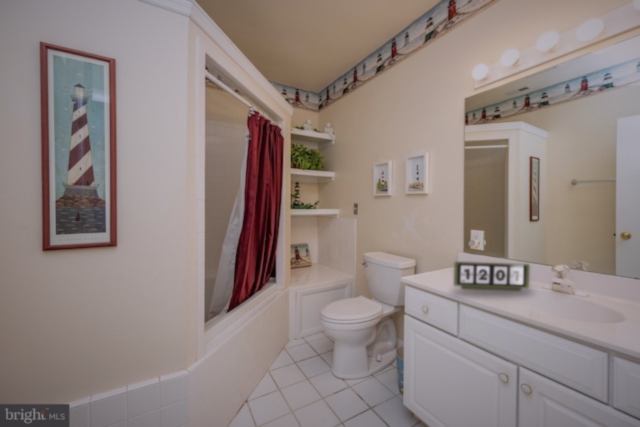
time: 12:01
